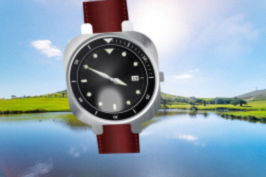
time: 3:50
